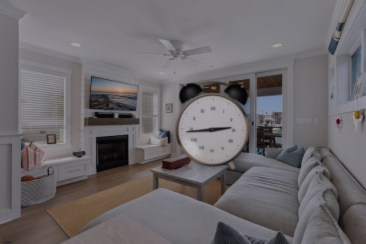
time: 2:44
